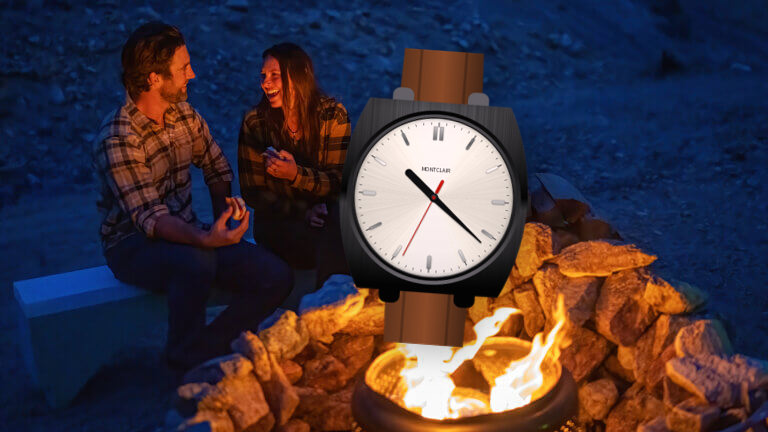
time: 10:21:34
